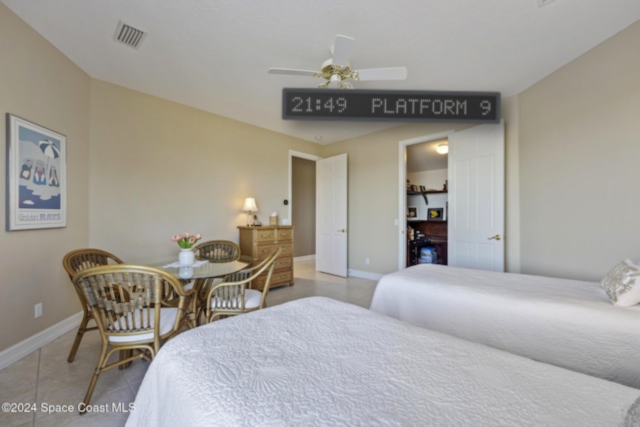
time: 21:49
